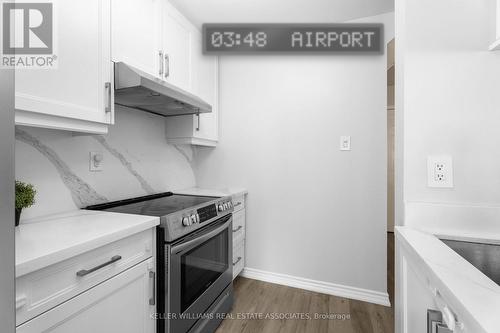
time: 3:48
